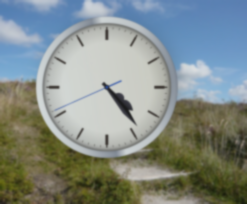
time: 4:23:41
